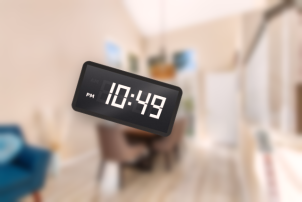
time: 10:49
